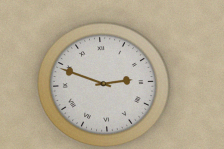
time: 2:49
